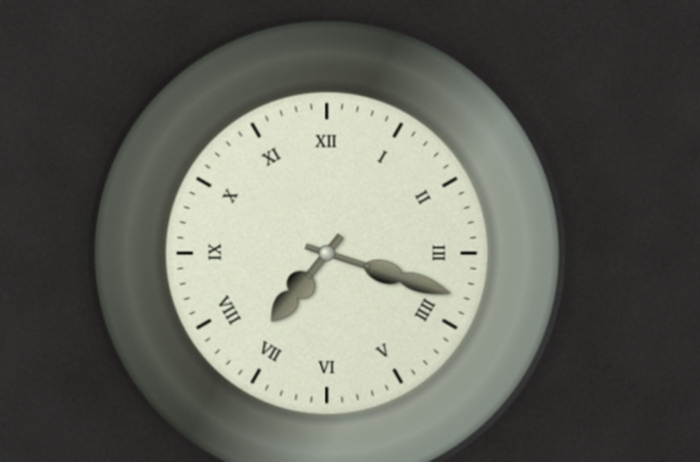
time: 7:18
